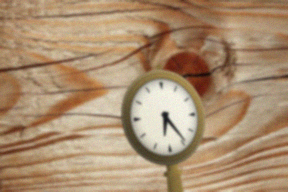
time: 6:24
